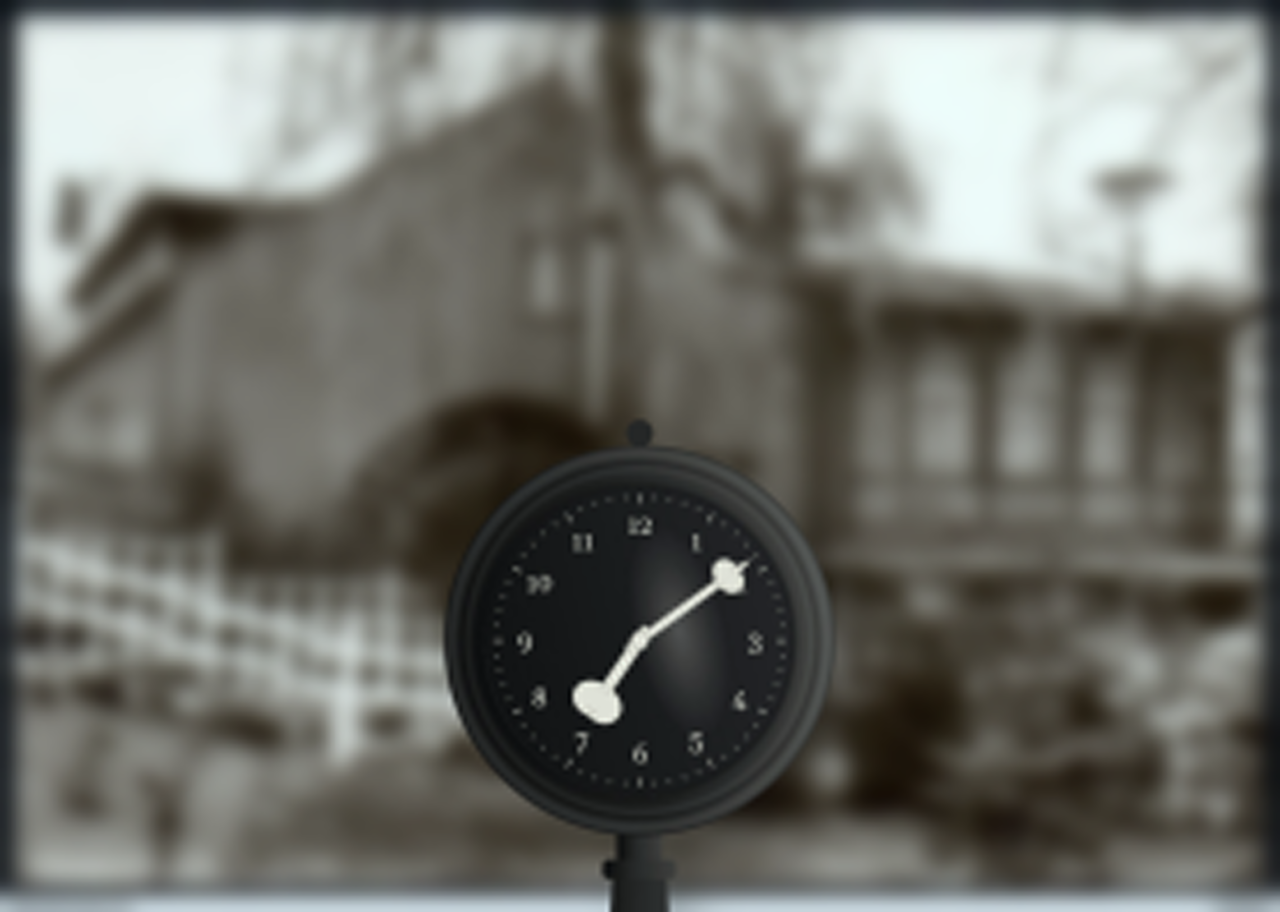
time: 7:09
